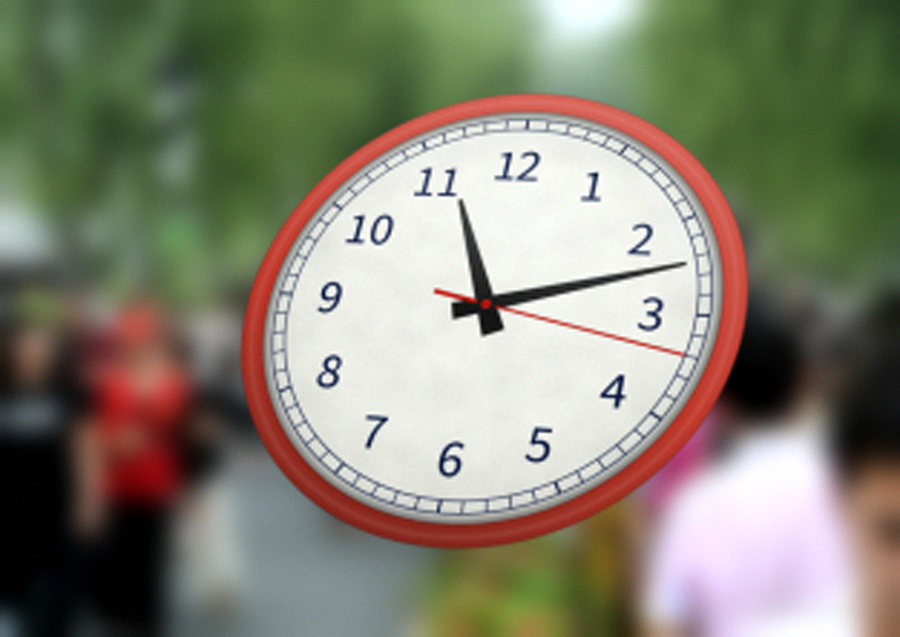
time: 11:12:17
